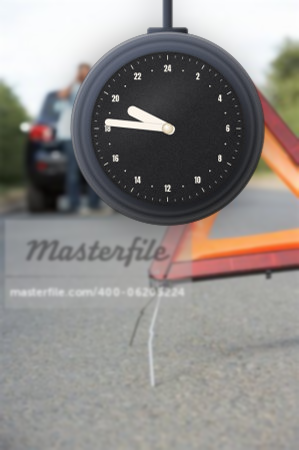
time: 19:46
